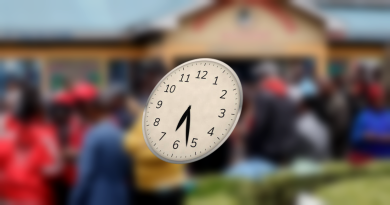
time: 6:27
